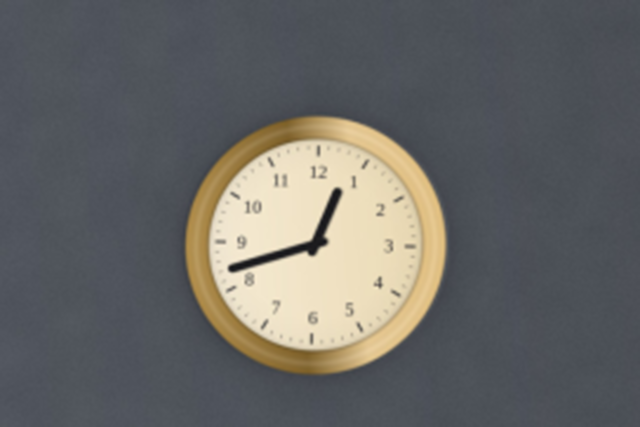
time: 12:42
